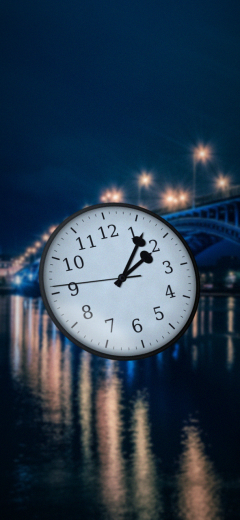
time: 2:06:46
